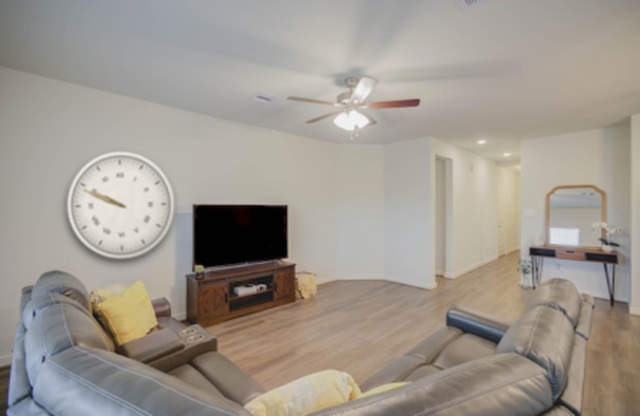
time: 9:49
